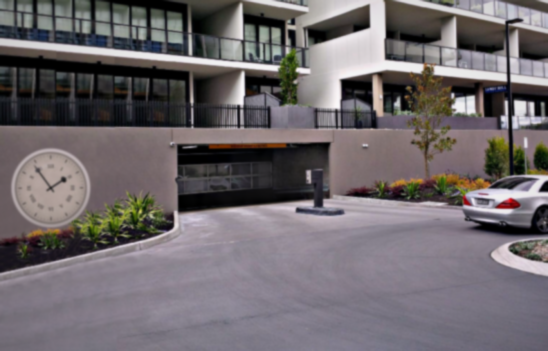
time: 1:54
